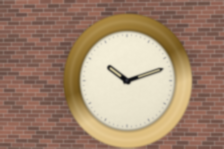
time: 10:12
